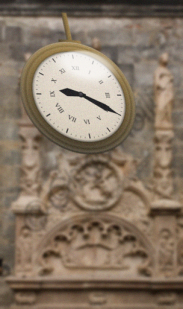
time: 9:20
